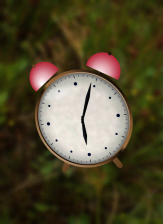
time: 6:04
